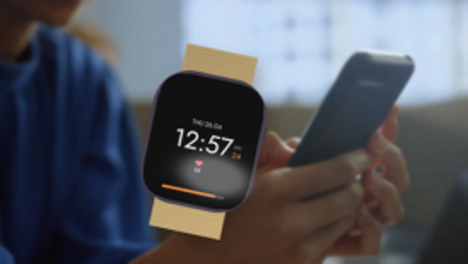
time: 12:57
